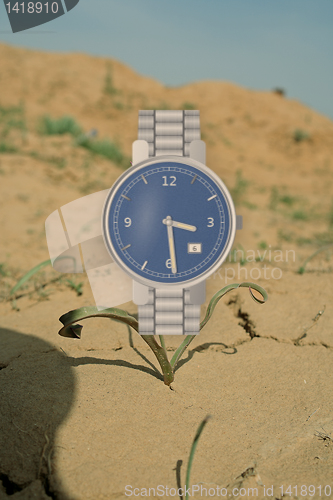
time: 3:29
